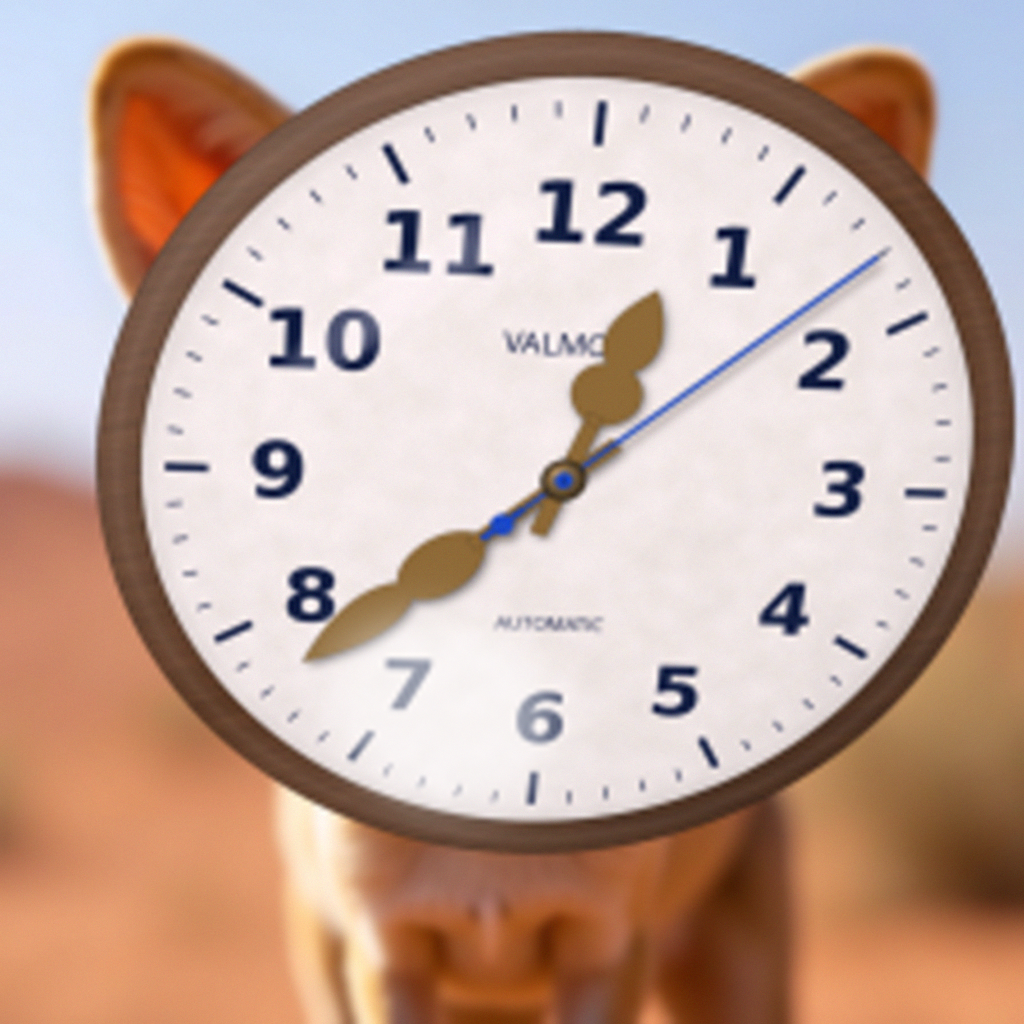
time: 12:38:08
